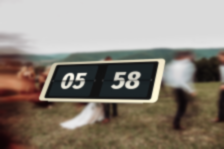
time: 5:58
